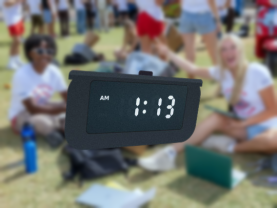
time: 1:13
